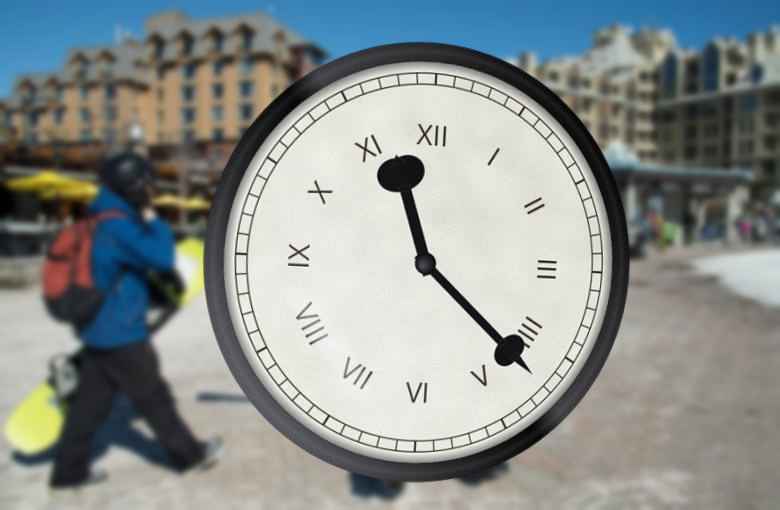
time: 11:22
